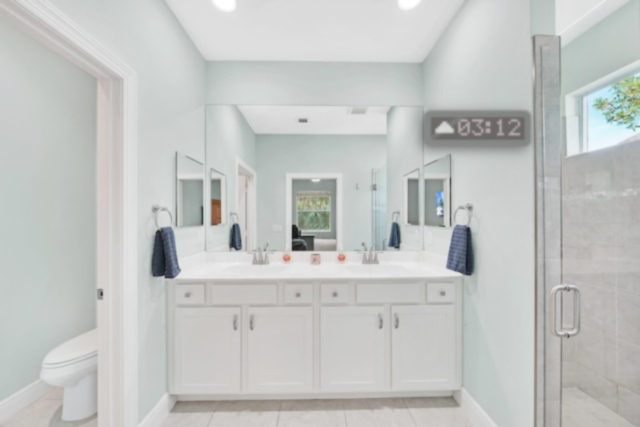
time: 3:12
